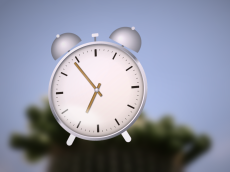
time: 6:54
